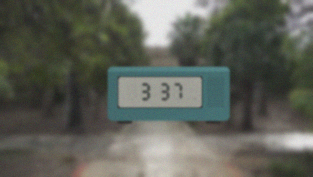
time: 3:37
